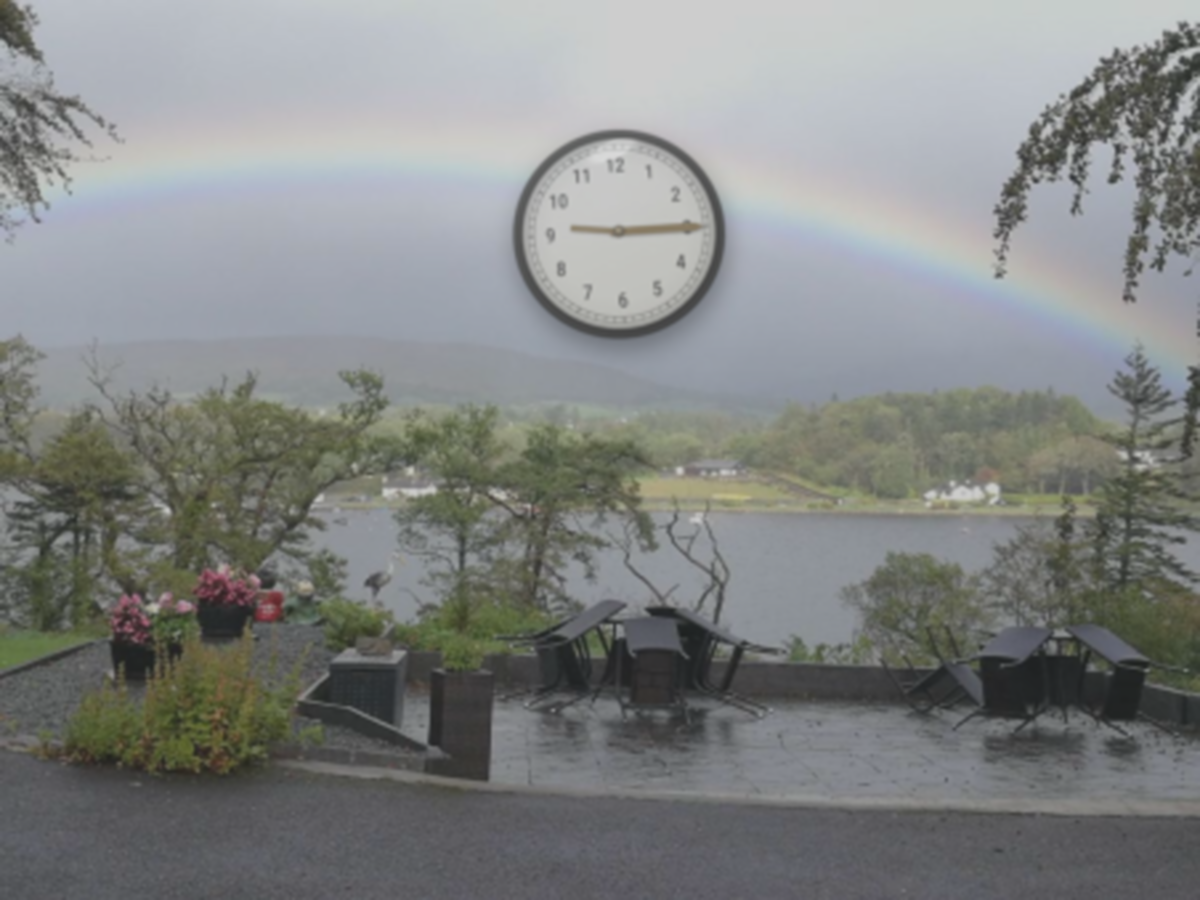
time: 9:15
